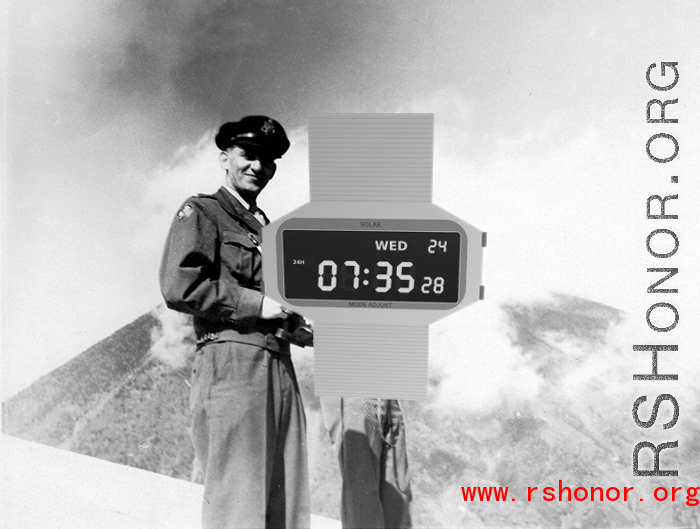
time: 7:35:28
